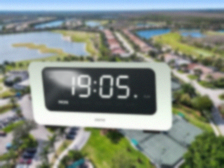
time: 19:05
